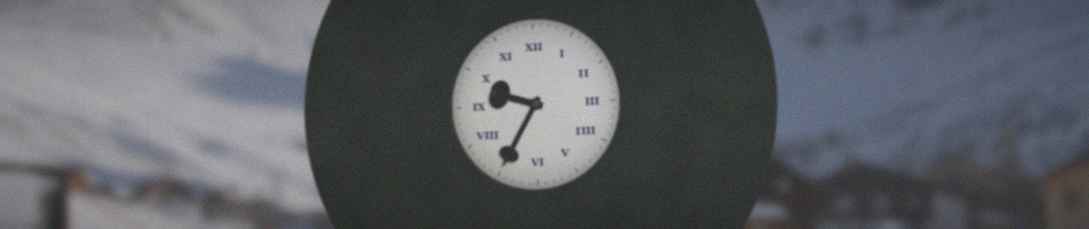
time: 9:35
